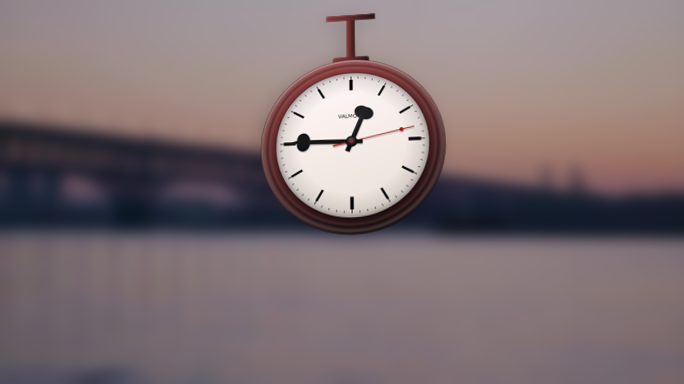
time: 12:45:13
